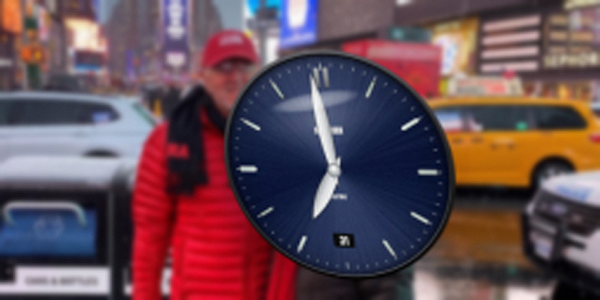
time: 6:59
